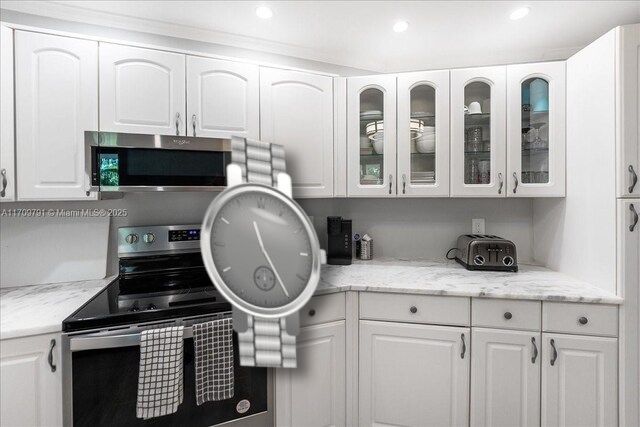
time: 11:25
